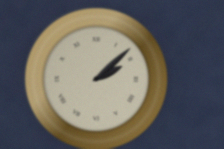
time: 2:08
